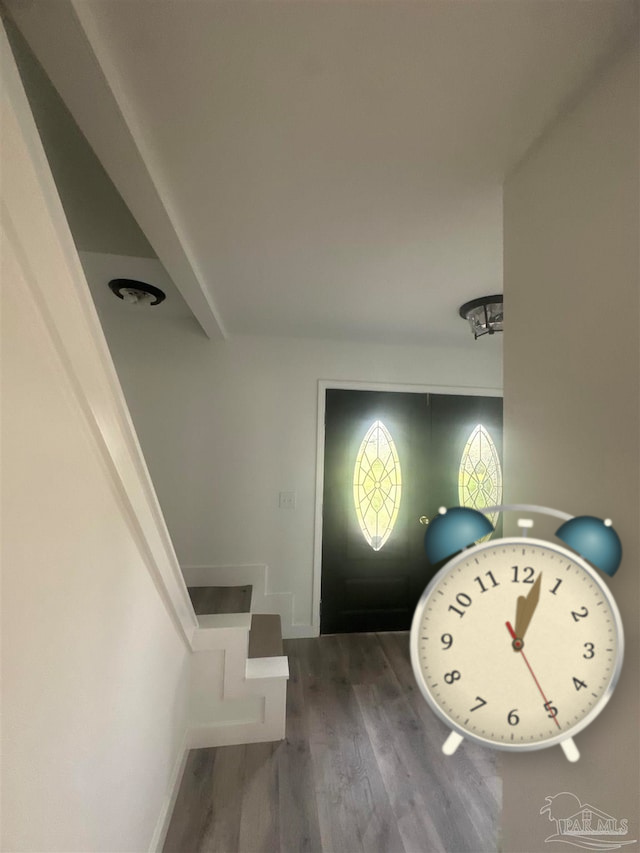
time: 12:02:25
